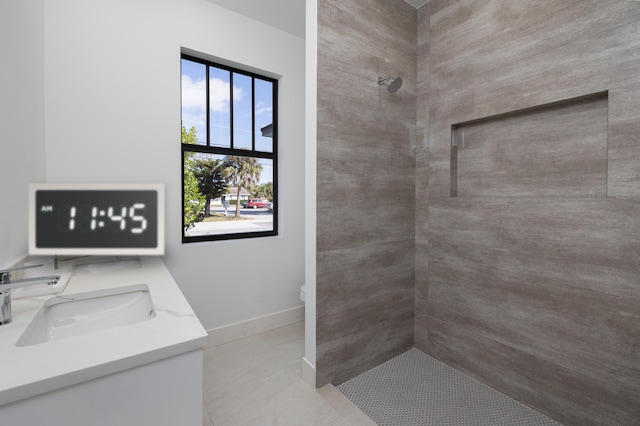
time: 11:45
